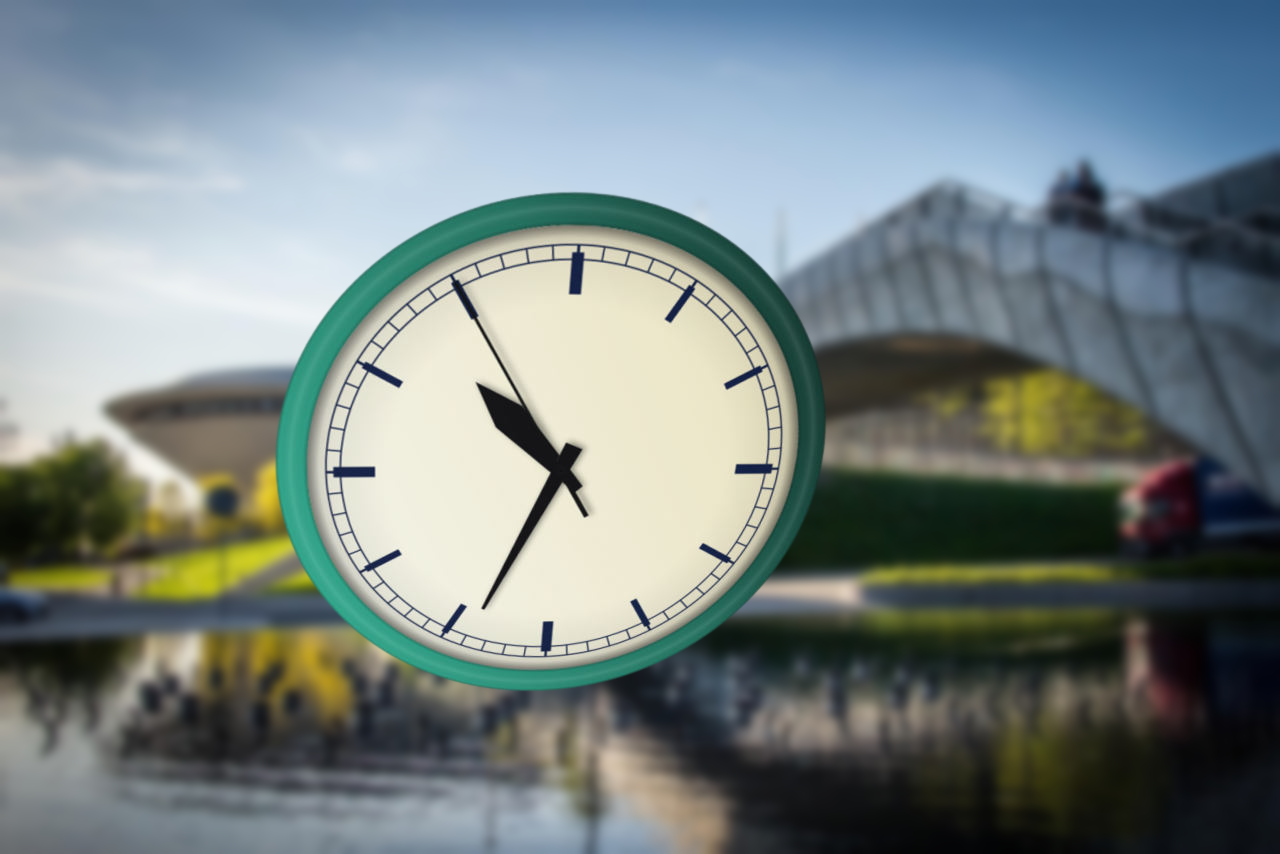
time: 10:33:55
